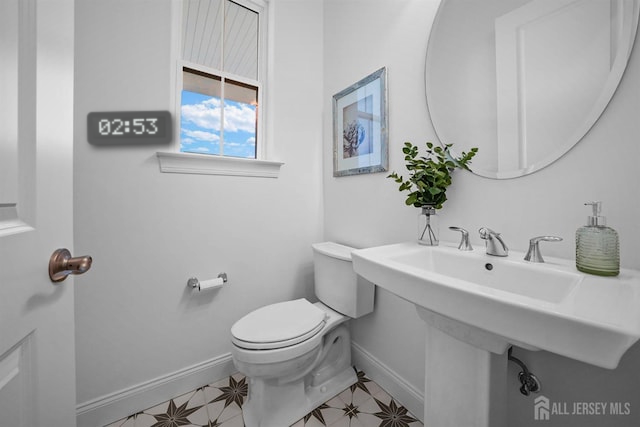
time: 2:53
